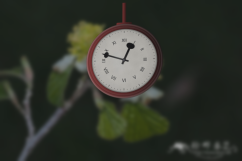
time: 12:48
